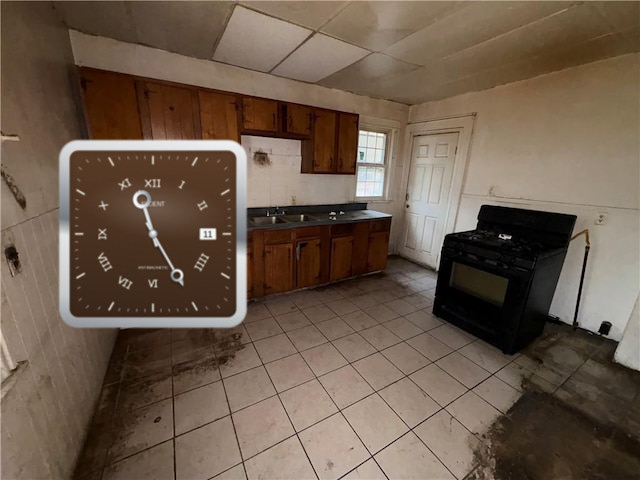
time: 11:25
